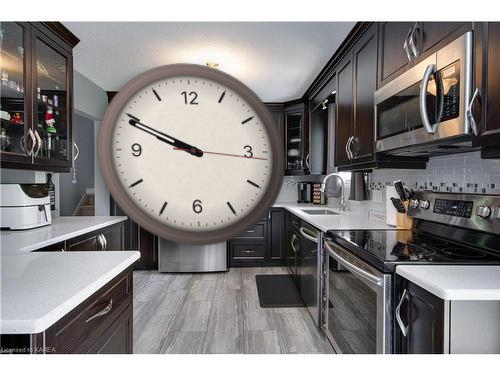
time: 9:49:16
